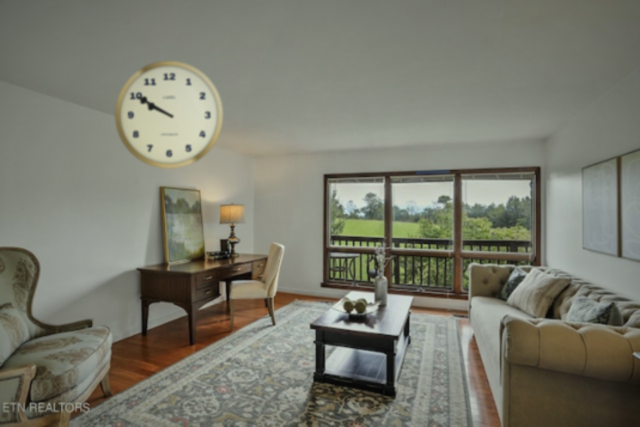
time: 9:50
